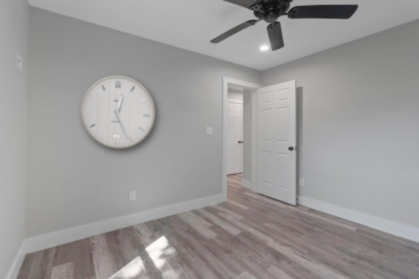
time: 12:26
